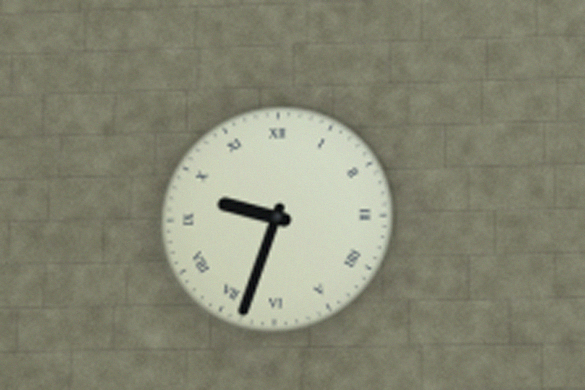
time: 9:33
